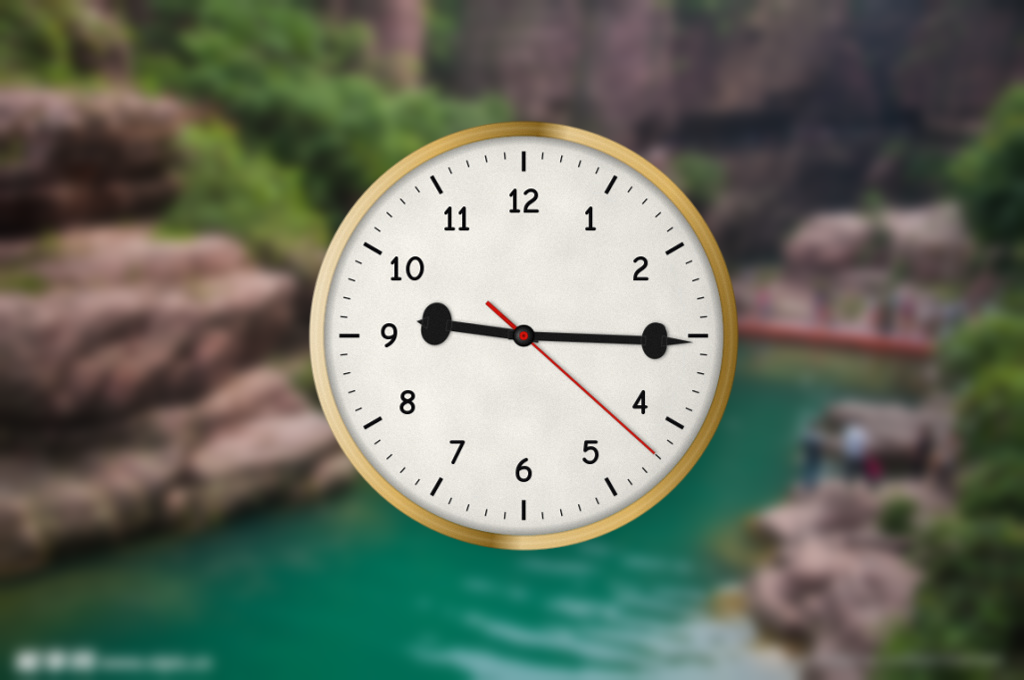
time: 9:15:22
